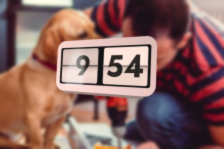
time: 9:54
